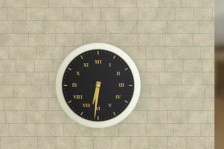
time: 6:31
